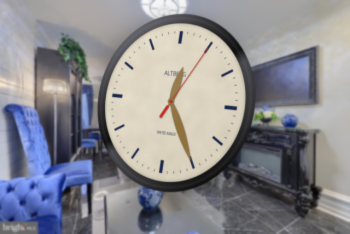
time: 12:25:05
